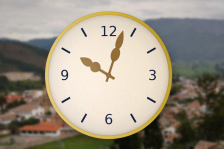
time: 10:03
